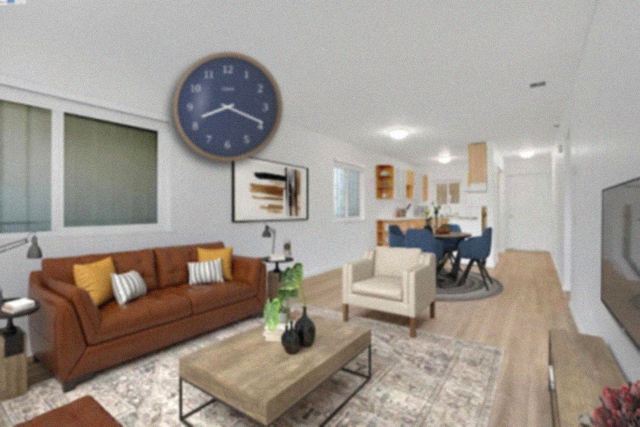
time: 8:19
